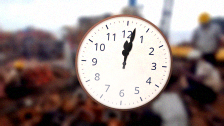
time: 12:02
